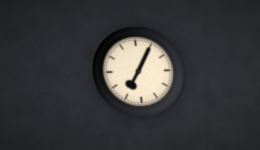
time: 7:05
